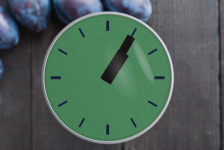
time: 1:05
